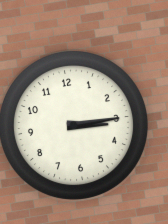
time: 3:15
